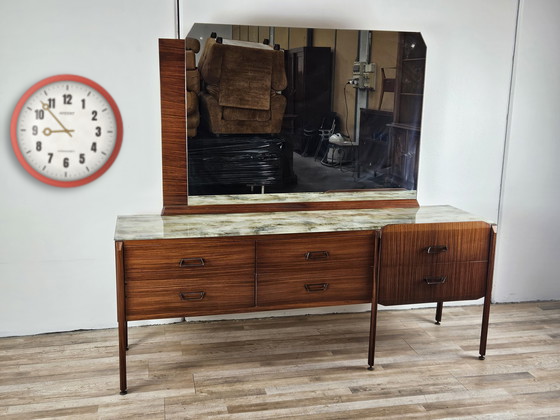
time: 8:53
